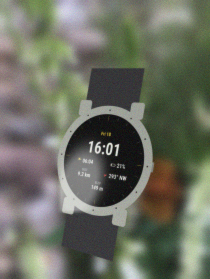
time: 16:01
